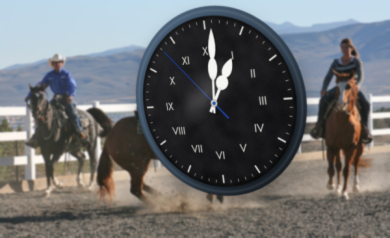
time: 1:00:53
